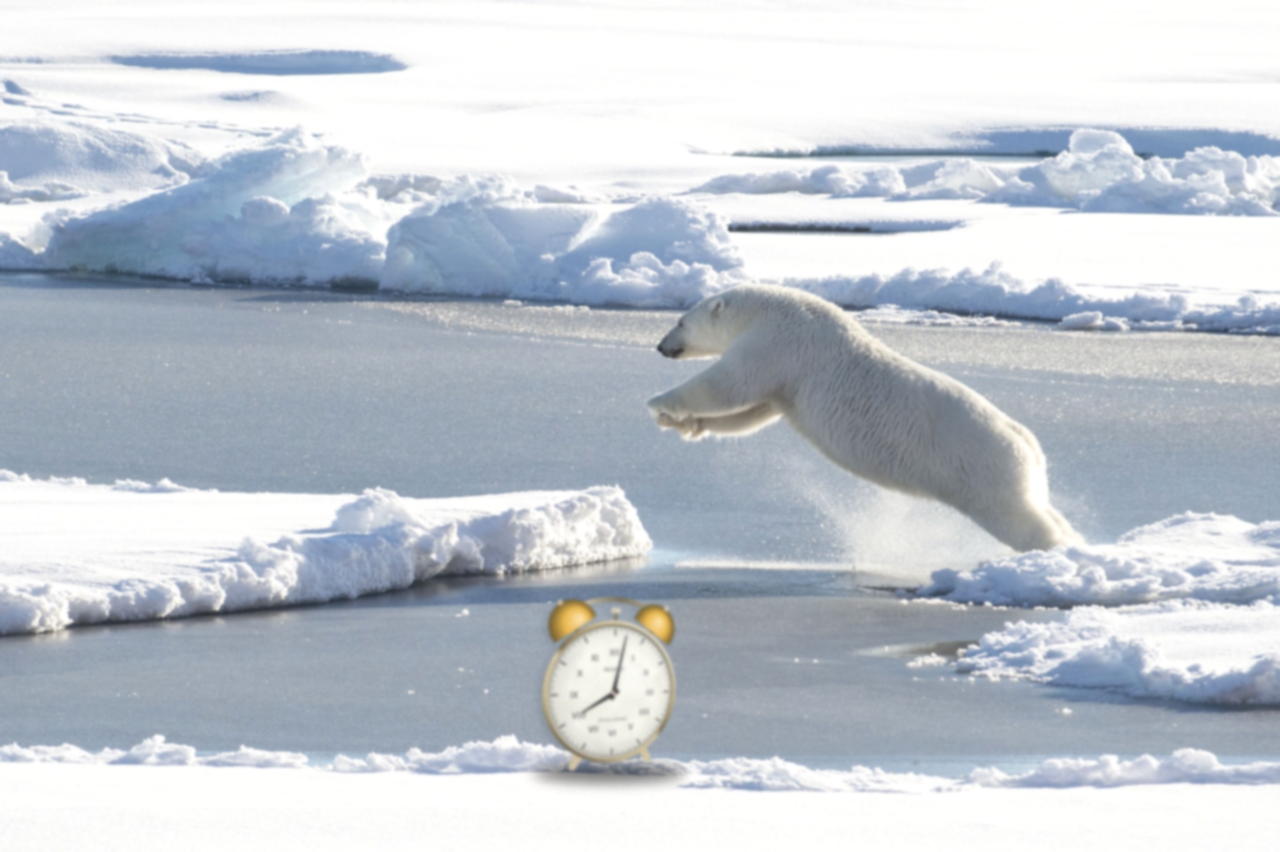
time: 8:02
